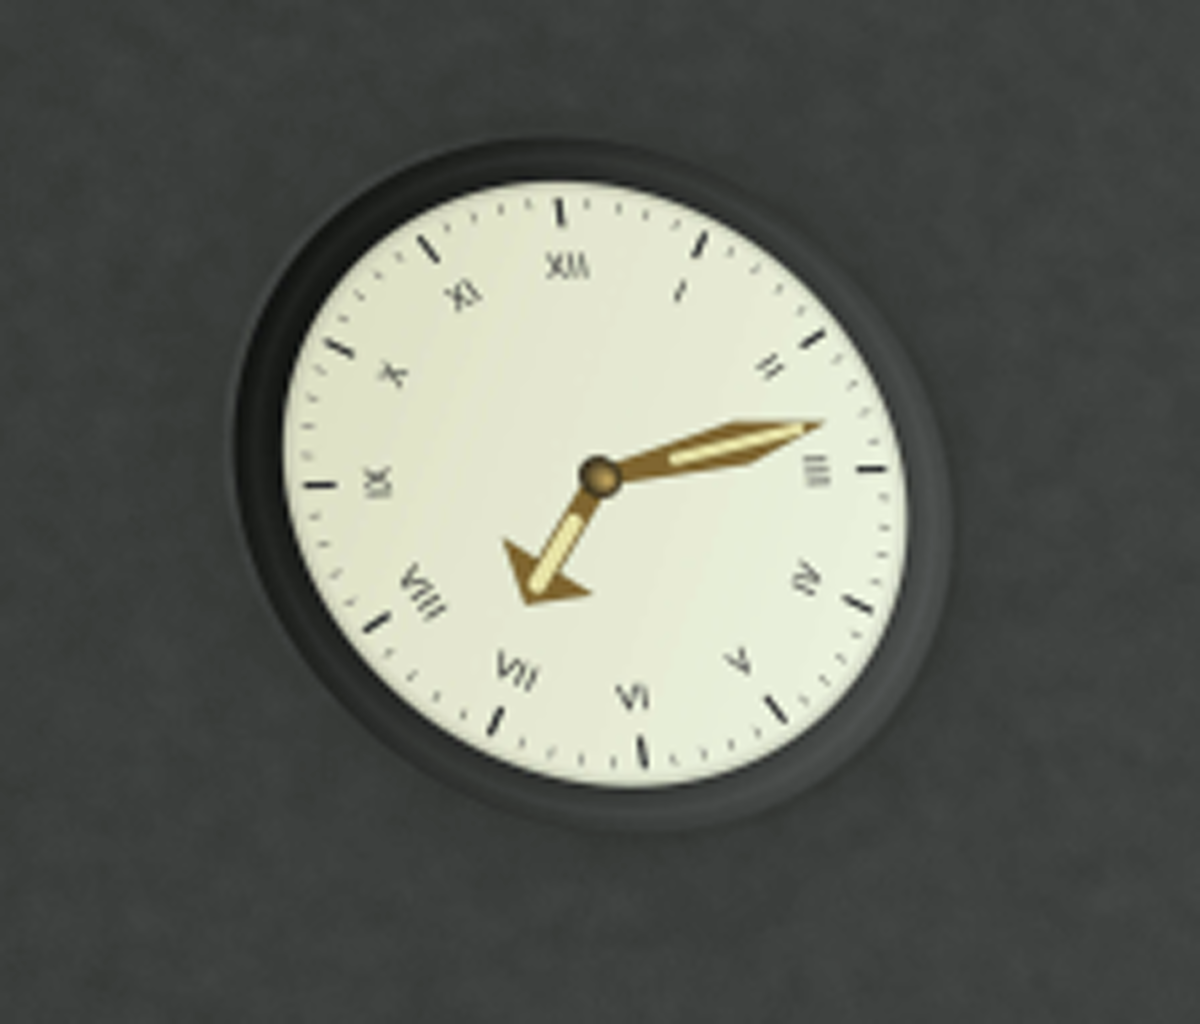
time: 7:13
